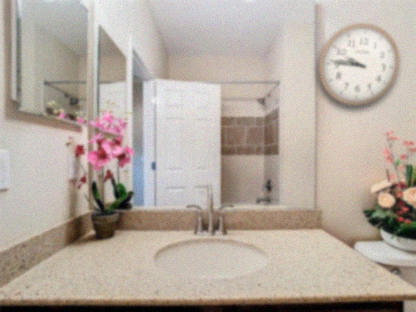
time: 9:46
